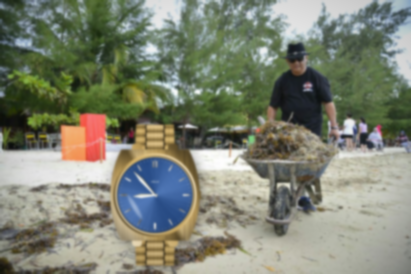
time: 8:53
